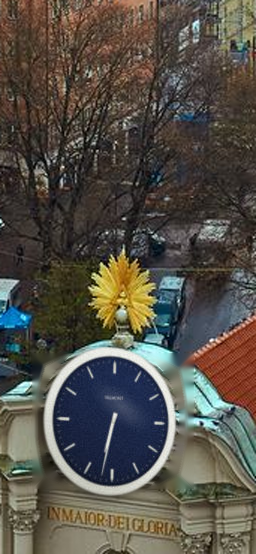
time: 6:32
